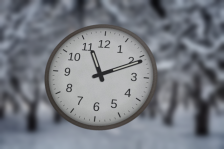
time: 11:11
